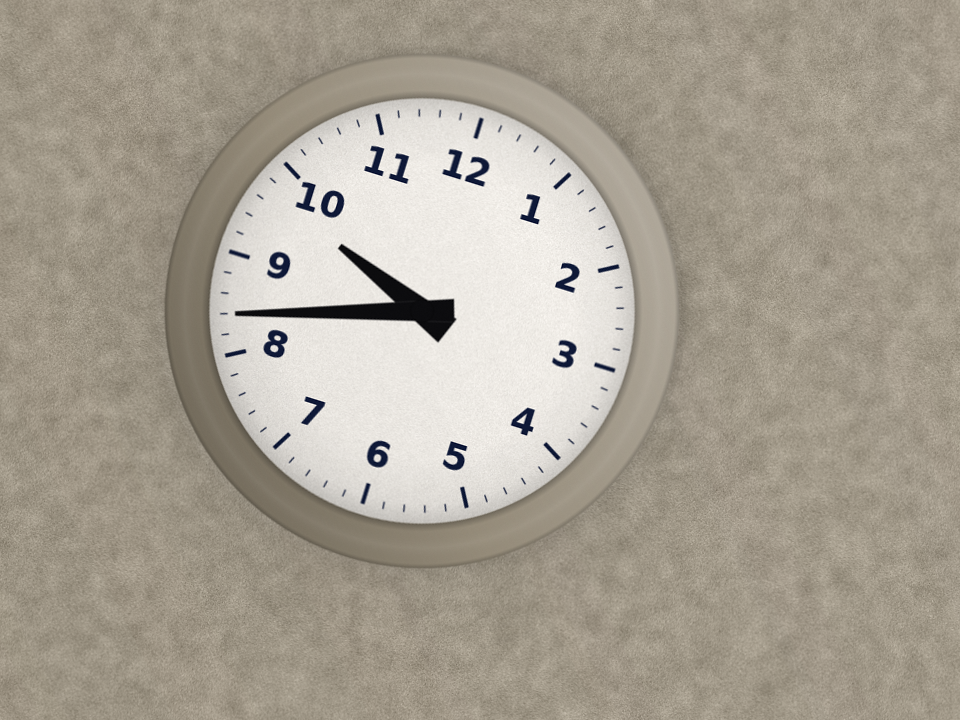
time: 9:42
